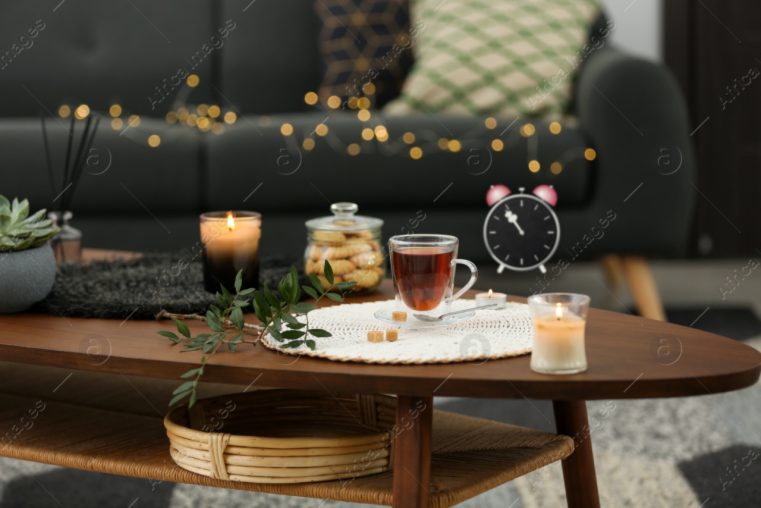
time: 10:54
